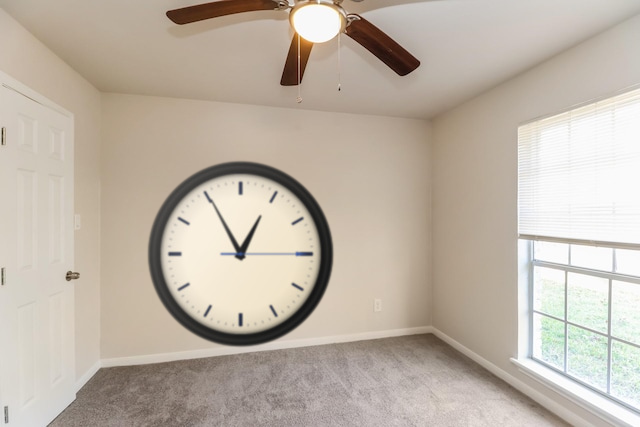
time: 12:55:15
